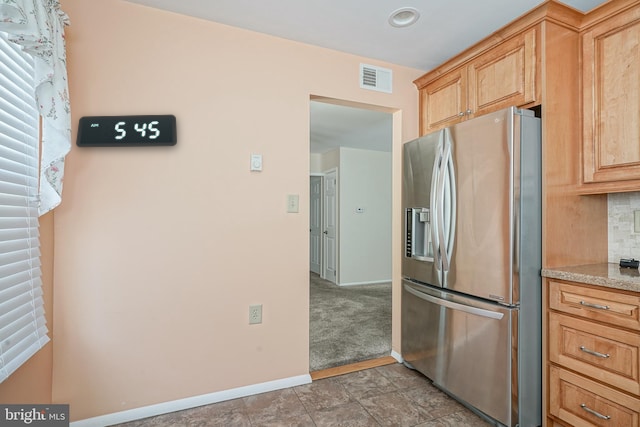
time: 5:45
